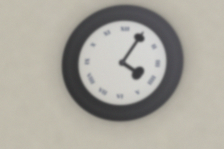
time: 4:05
